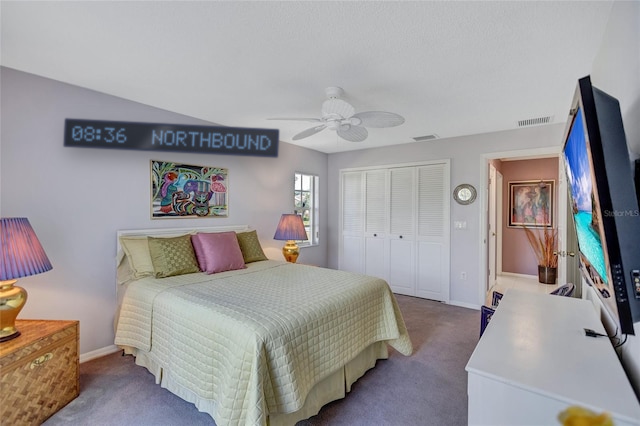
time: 8:36
